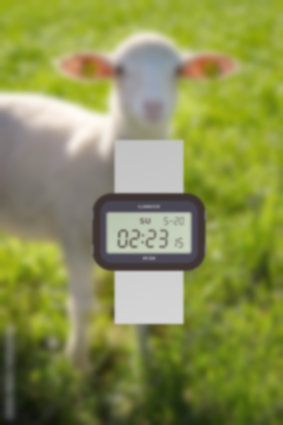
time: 2:23
